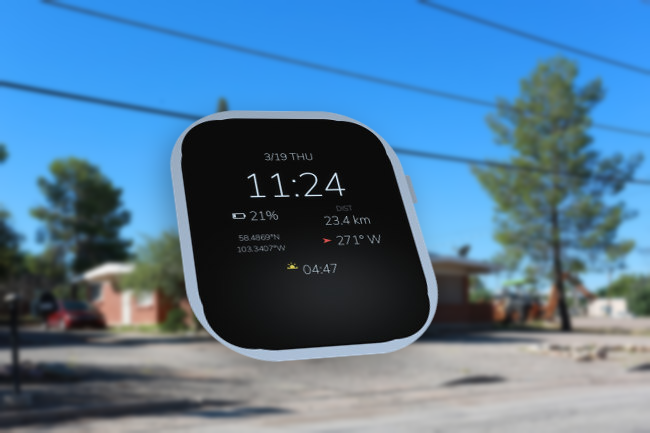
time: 11:24
